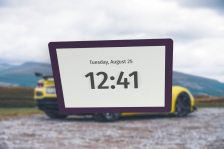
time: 12:41
